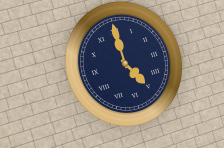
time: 5:00
